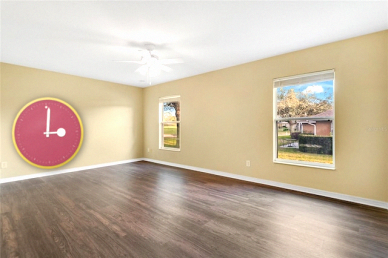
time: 3:01
